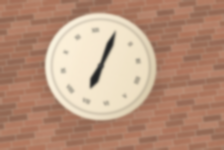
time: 7:05
